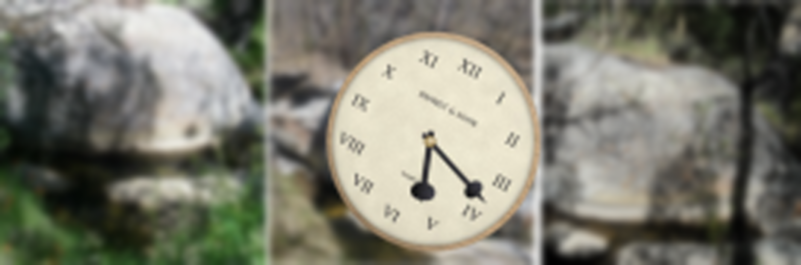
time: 5:18
